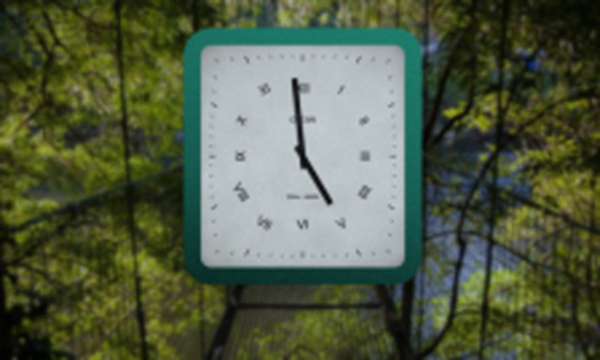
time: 4:59
